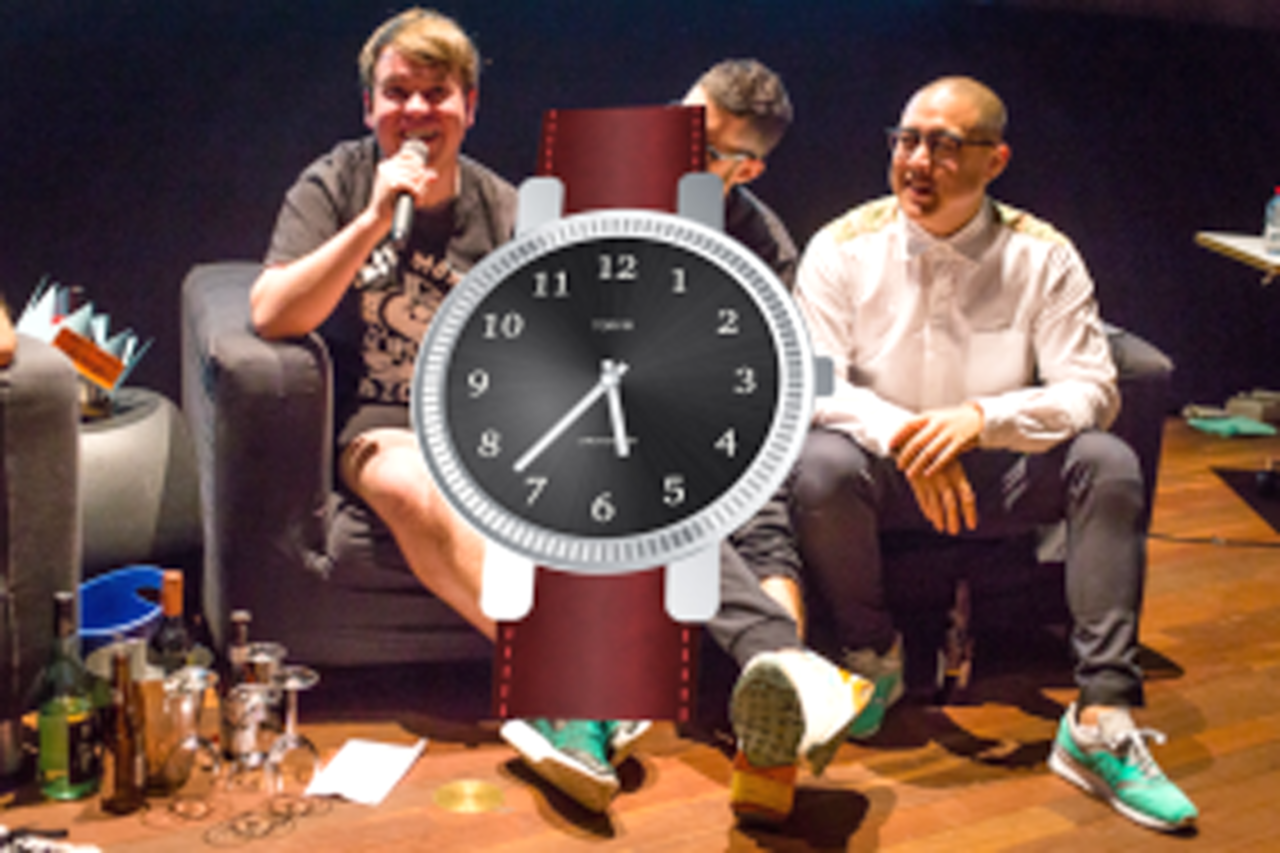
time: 5:37
